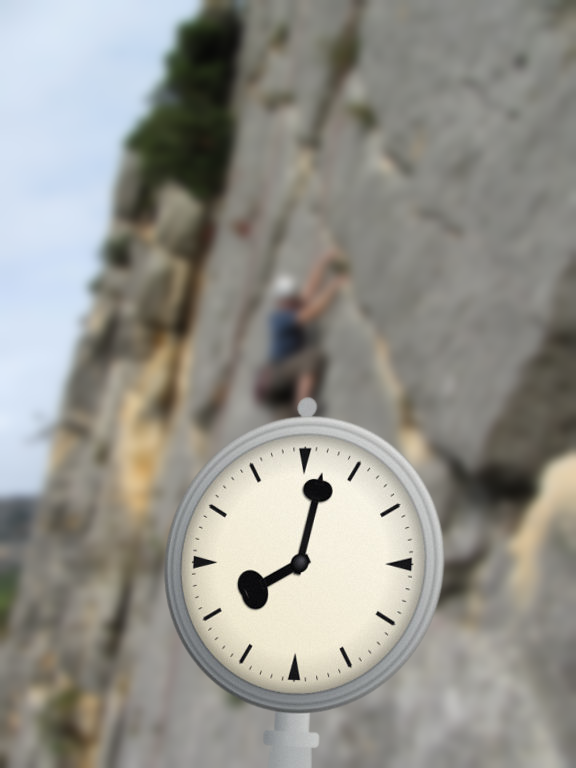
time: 8:02
